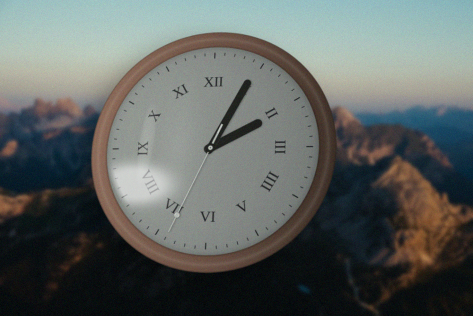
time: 2:04:34
